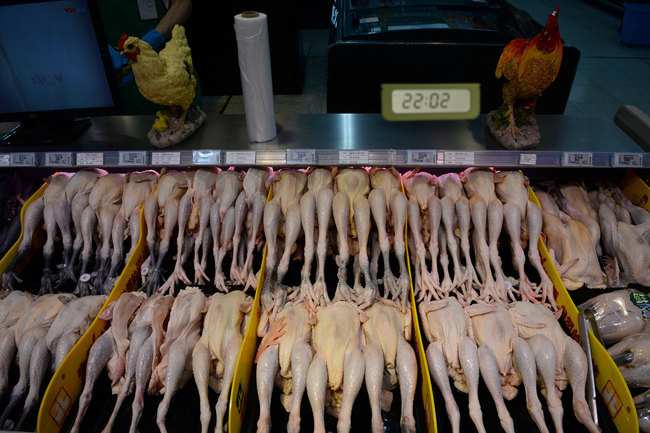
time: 22:02
